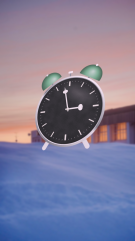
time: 2:58
